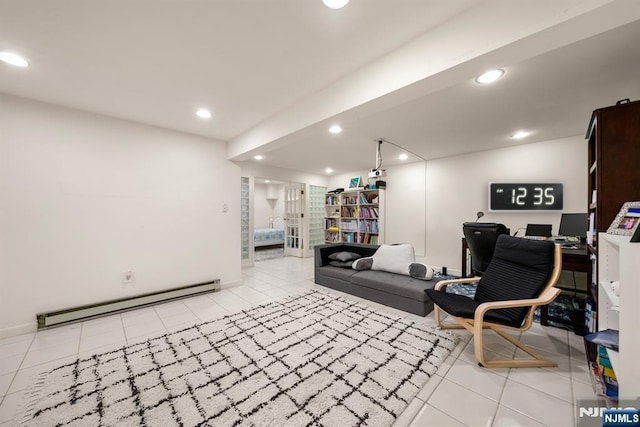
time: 12:35
